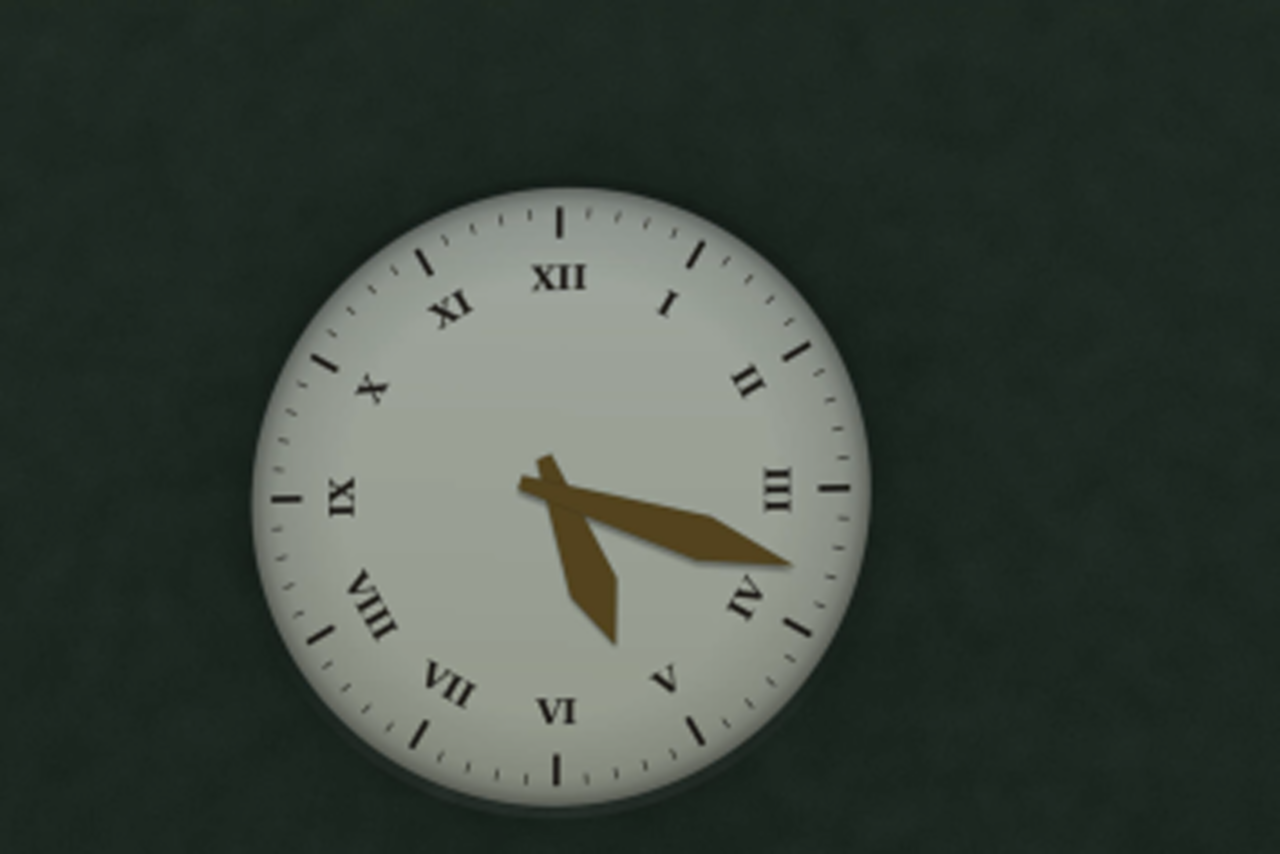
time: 5:18
